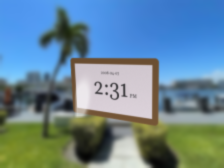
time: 2:31
